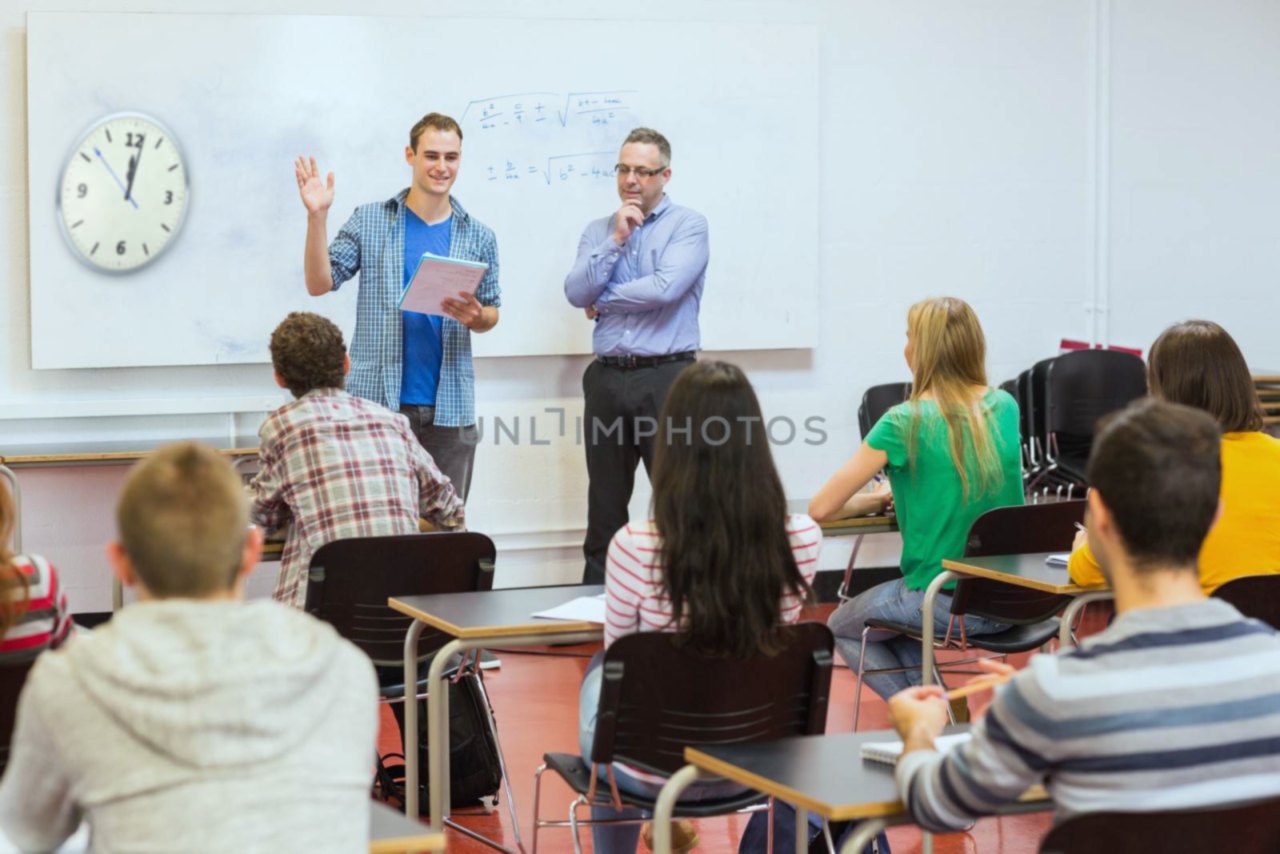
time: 12:01:52
